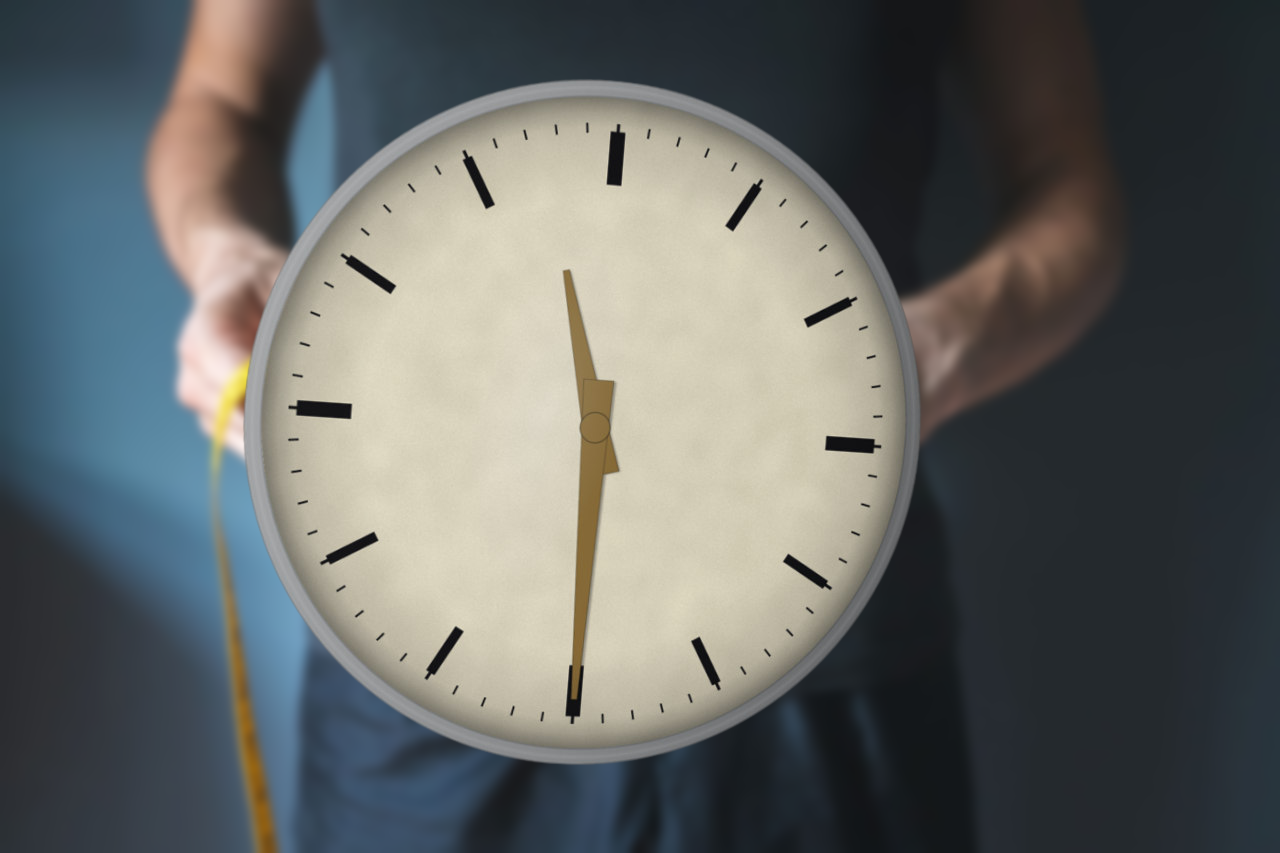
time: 11:30
